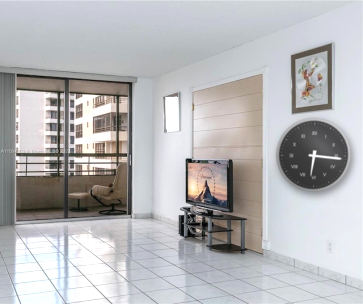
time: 6:16
